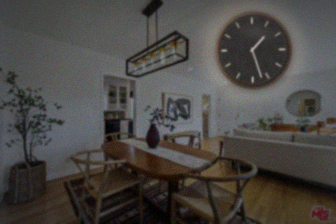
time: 1:27
